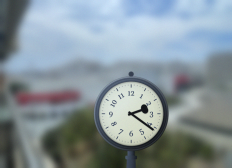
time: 2:21
